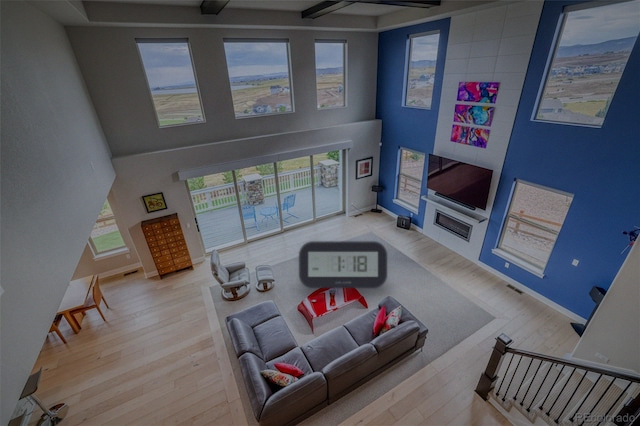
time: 1:18
